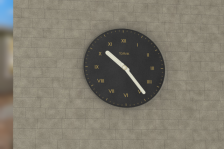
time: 10:24
